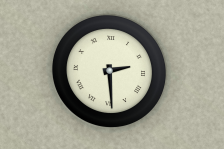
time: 2:29
